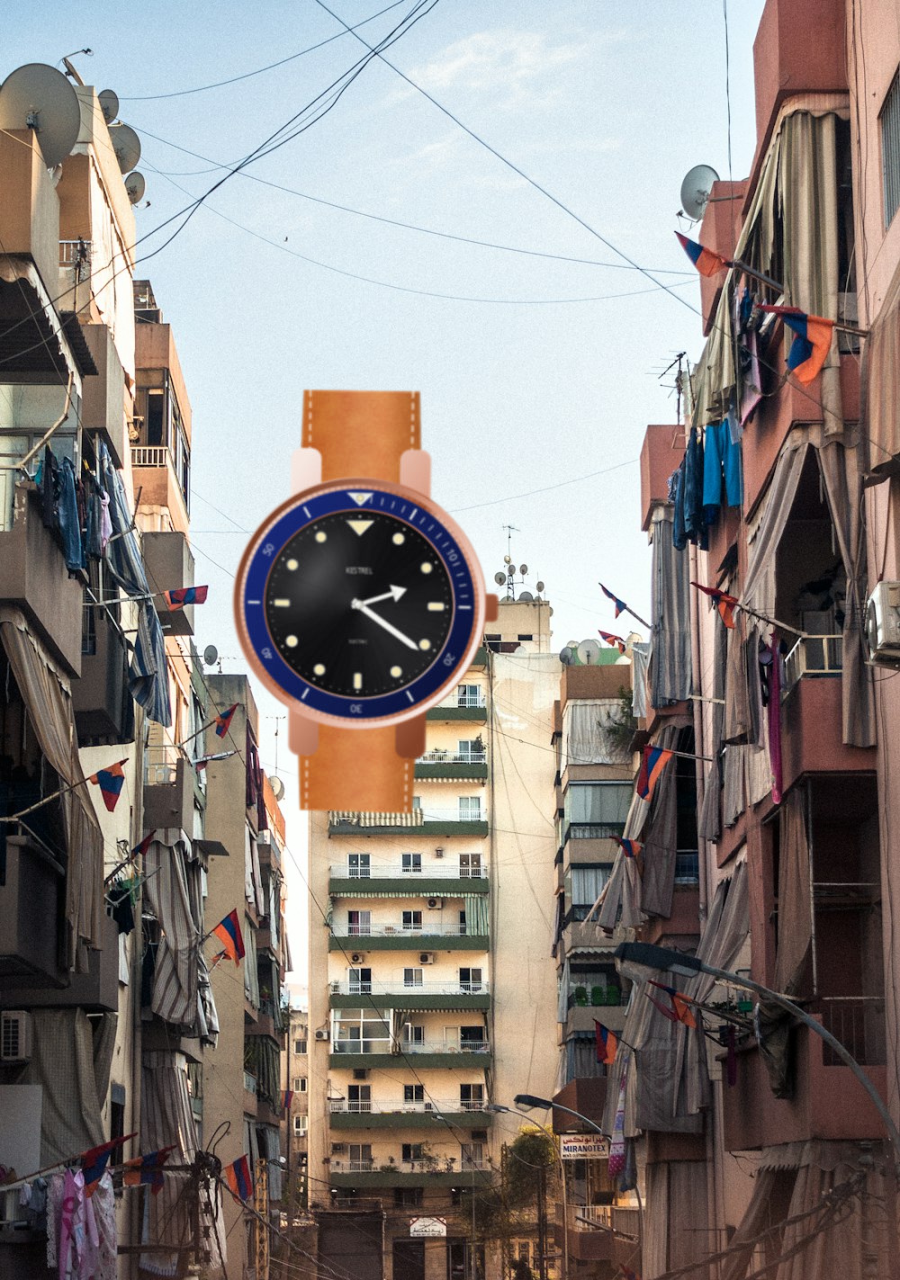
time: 2:21
